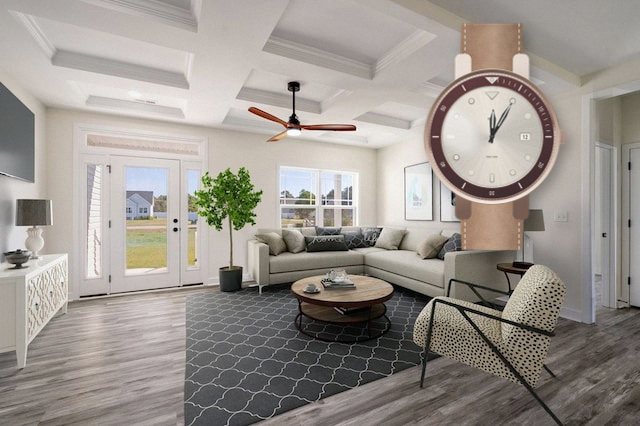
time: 12:05
